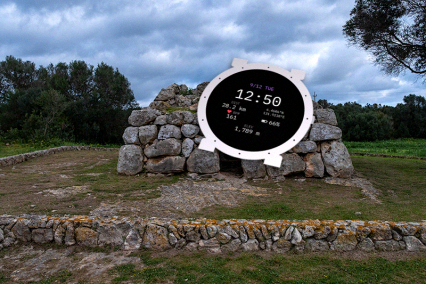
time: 12:50
